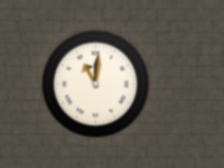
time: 11:01
